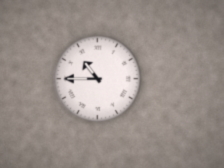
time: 10:45
